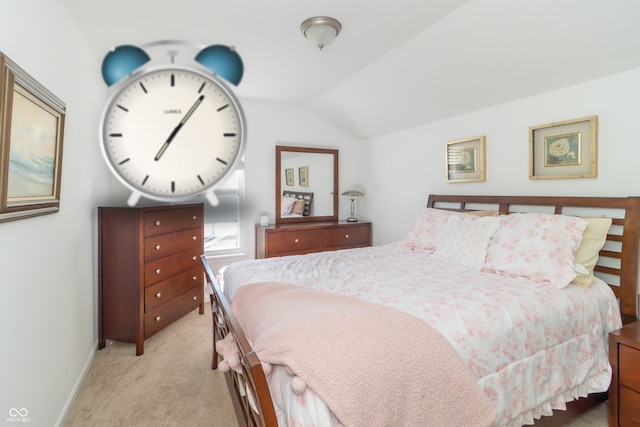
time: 7:06
